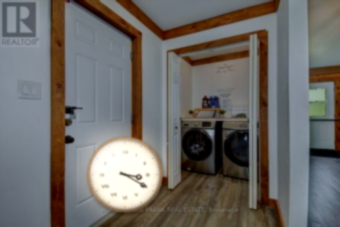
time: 3:20
